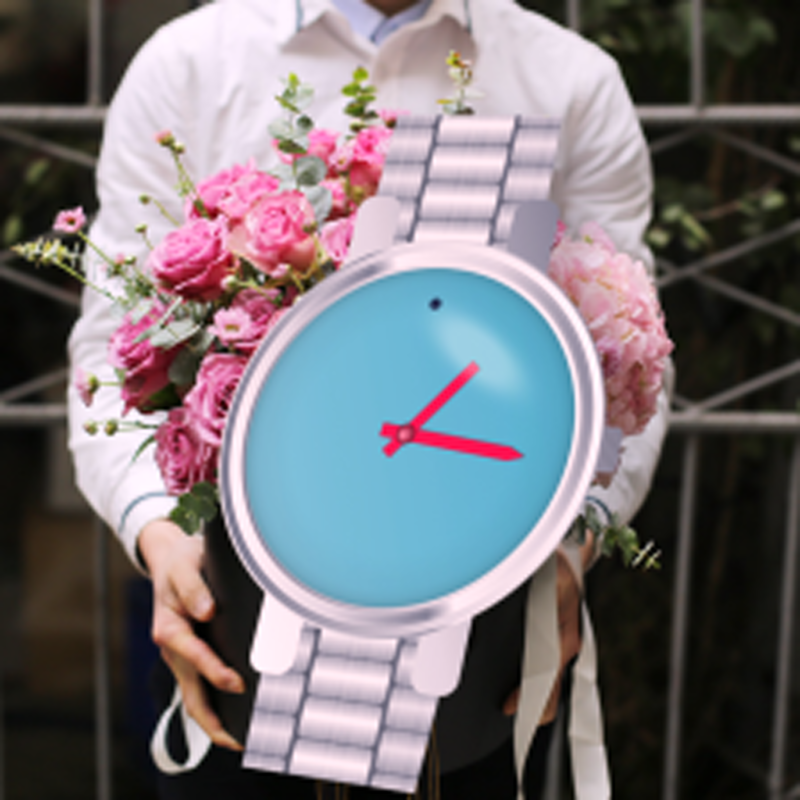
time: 1:16
